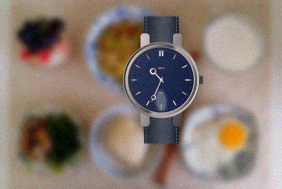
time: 10:34
